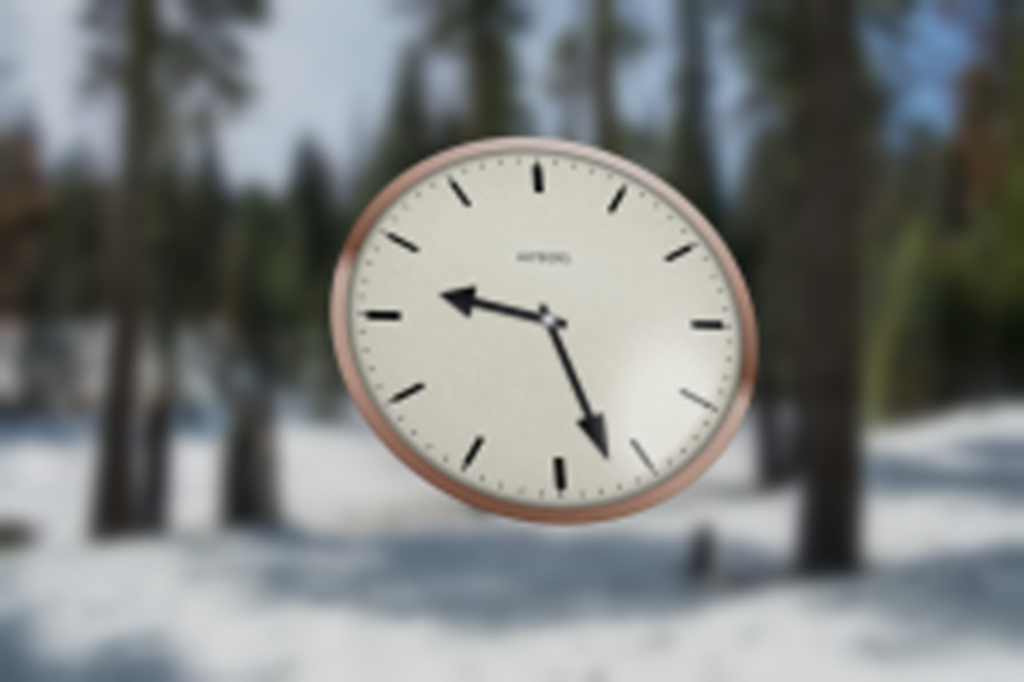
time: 9:27
